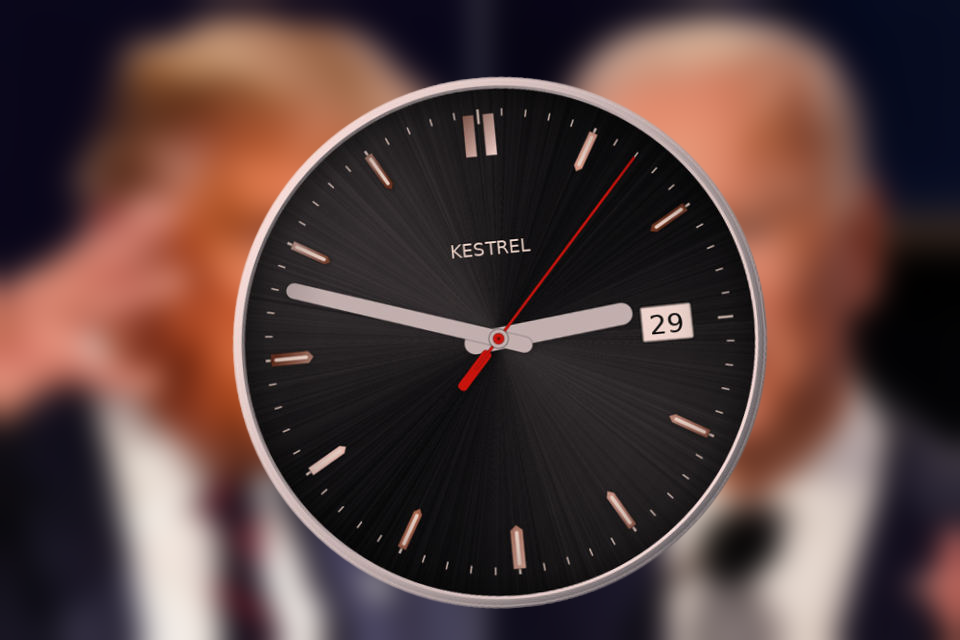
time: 2:48:07
